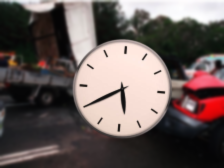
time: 5:40
